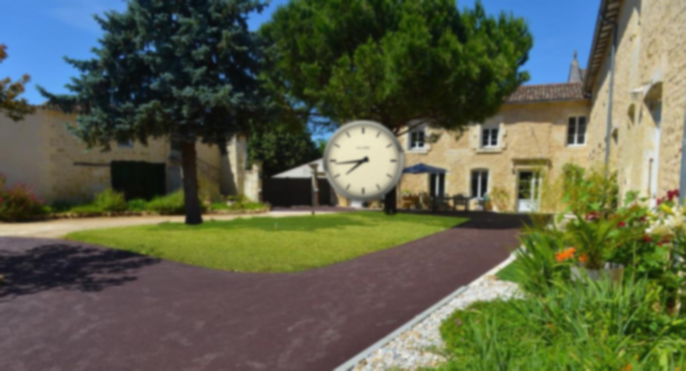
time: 7:44
